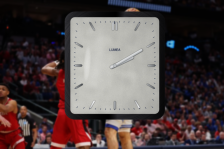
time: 2:10
